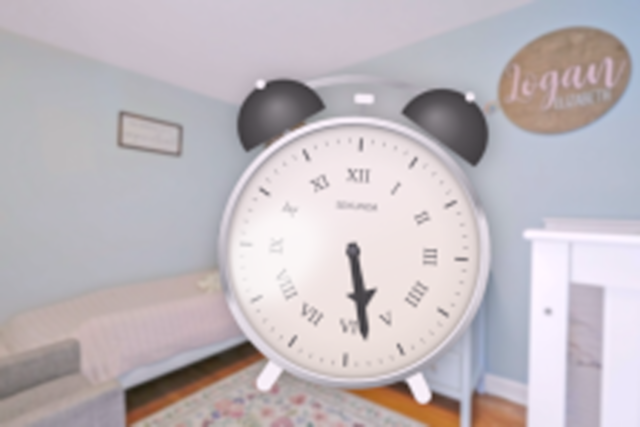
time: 5:28
